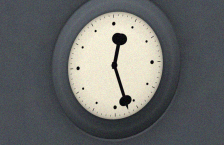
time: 12:27
